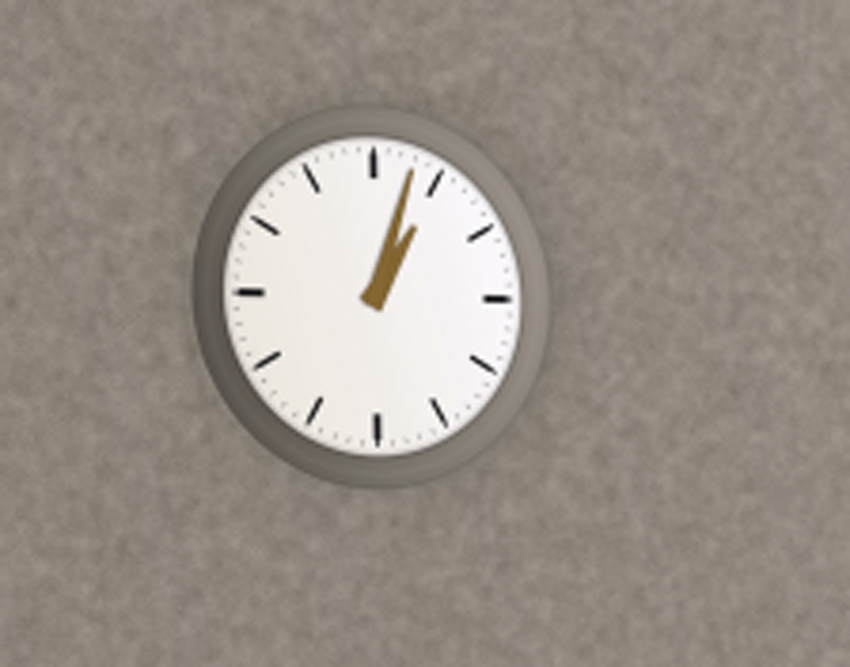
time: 1:03
